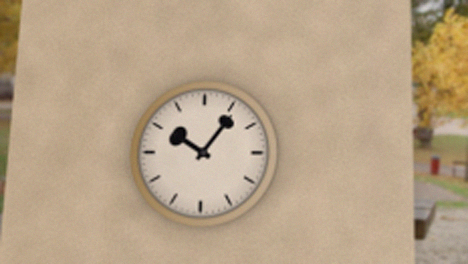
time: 10:06
